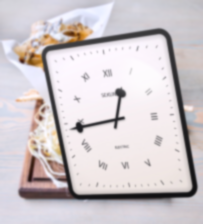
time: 12:44
